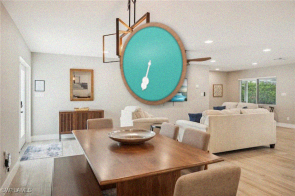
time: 6:33
